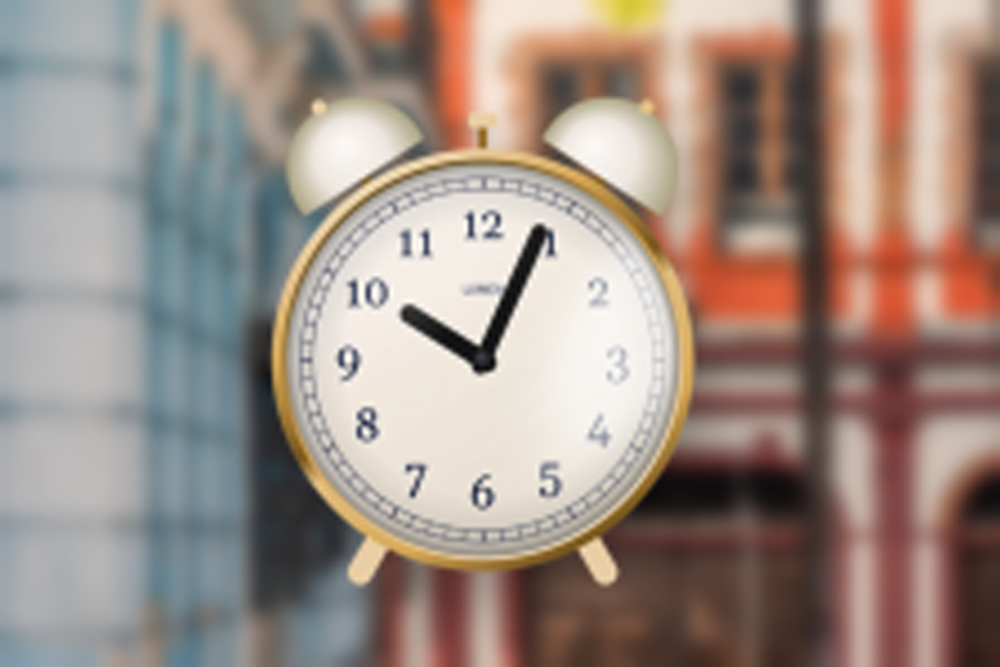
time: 10:04
